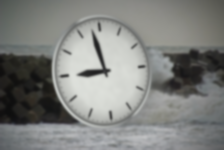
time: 8:58
